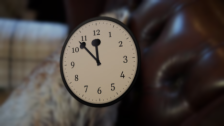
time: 11:53
